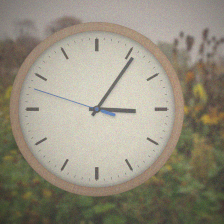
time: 3:05:48
